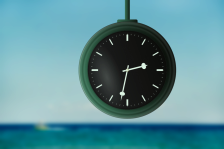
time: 2:32
